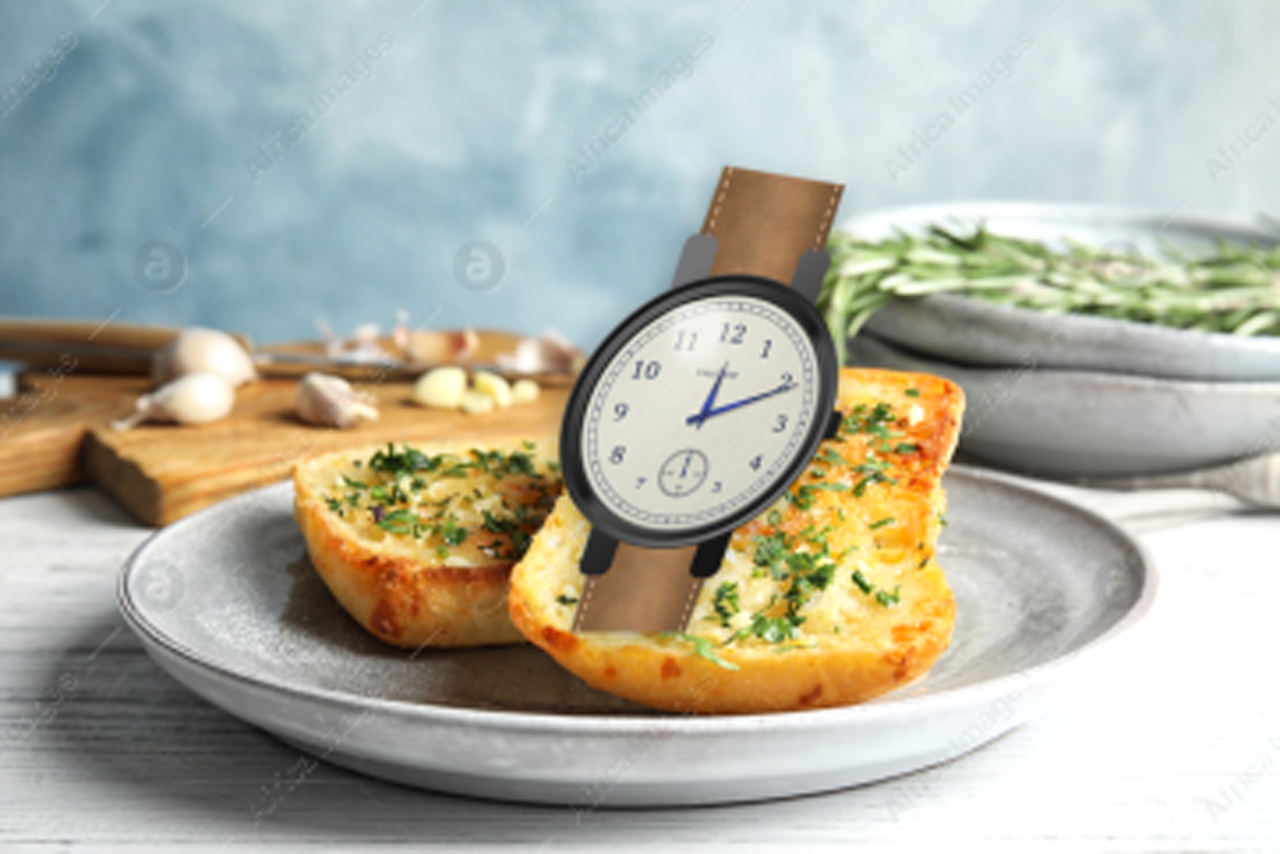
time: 12:11
